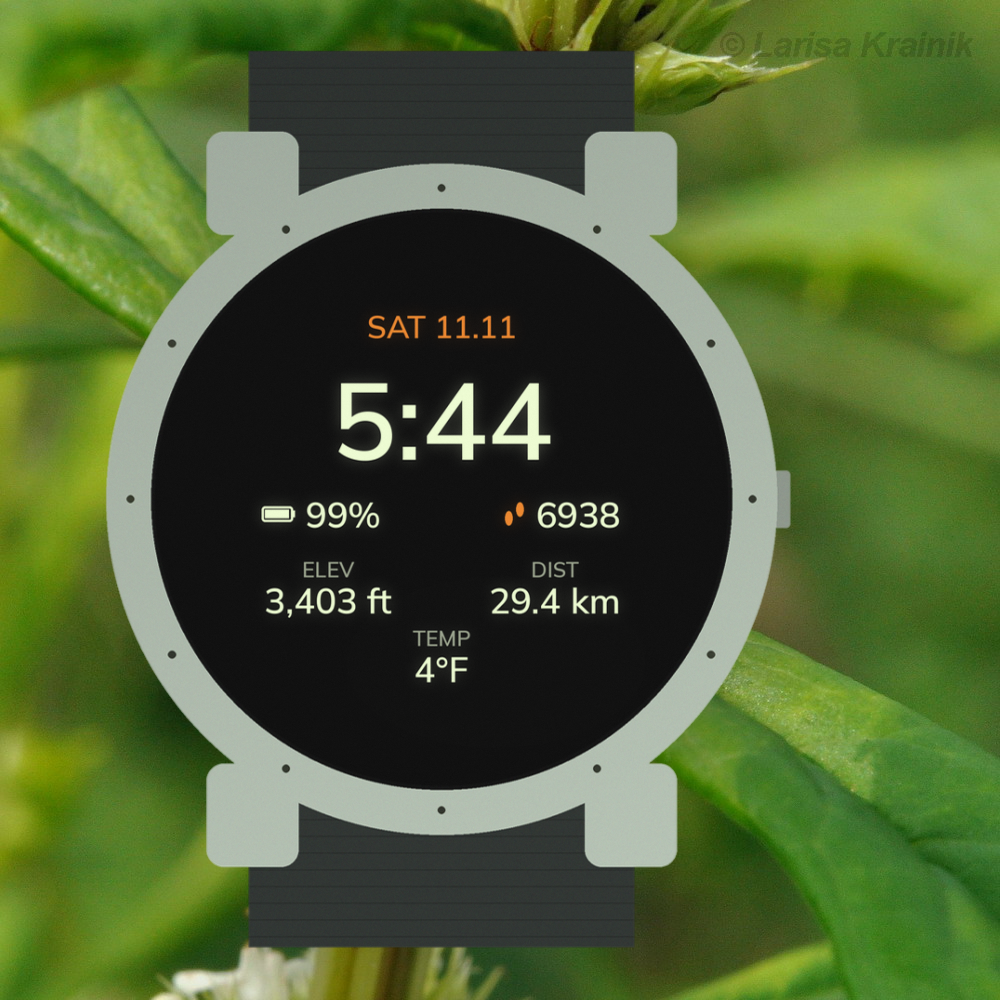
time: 5:44
